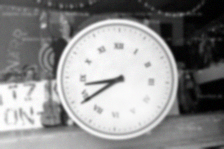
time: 8:39
